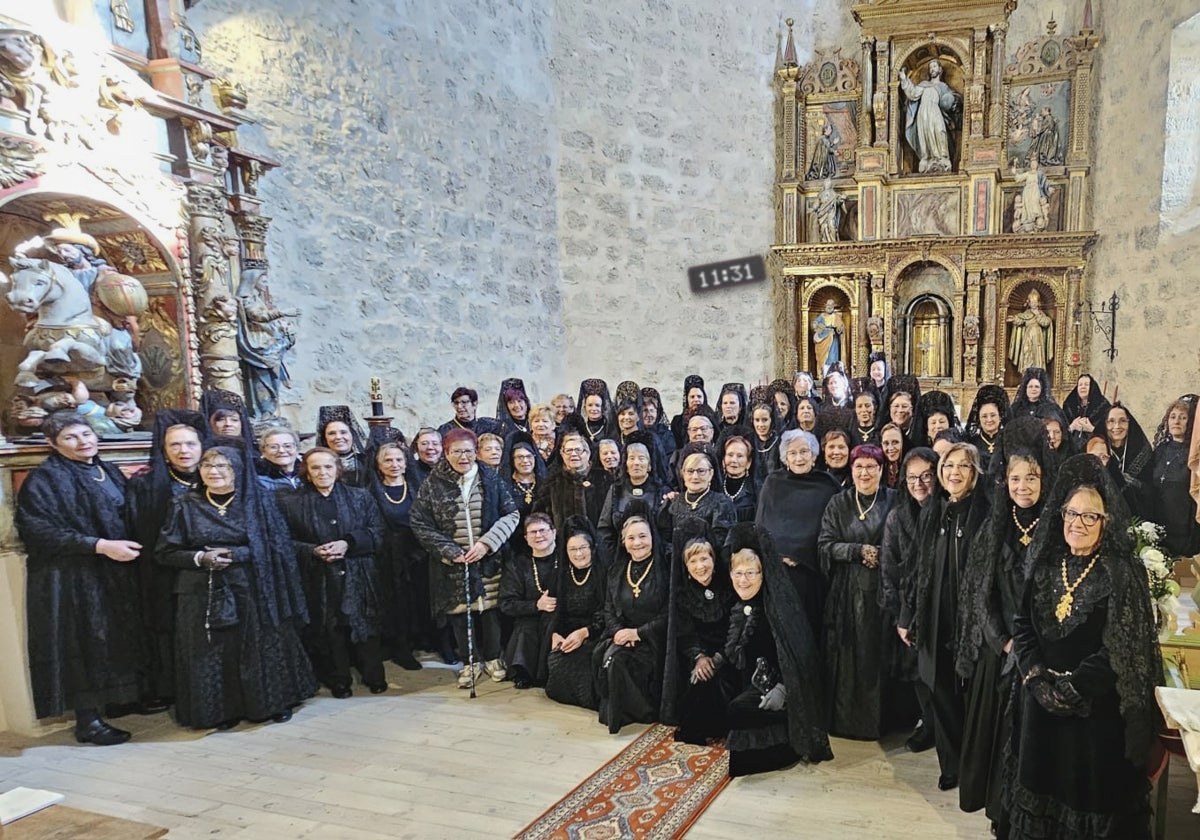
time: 11:31
